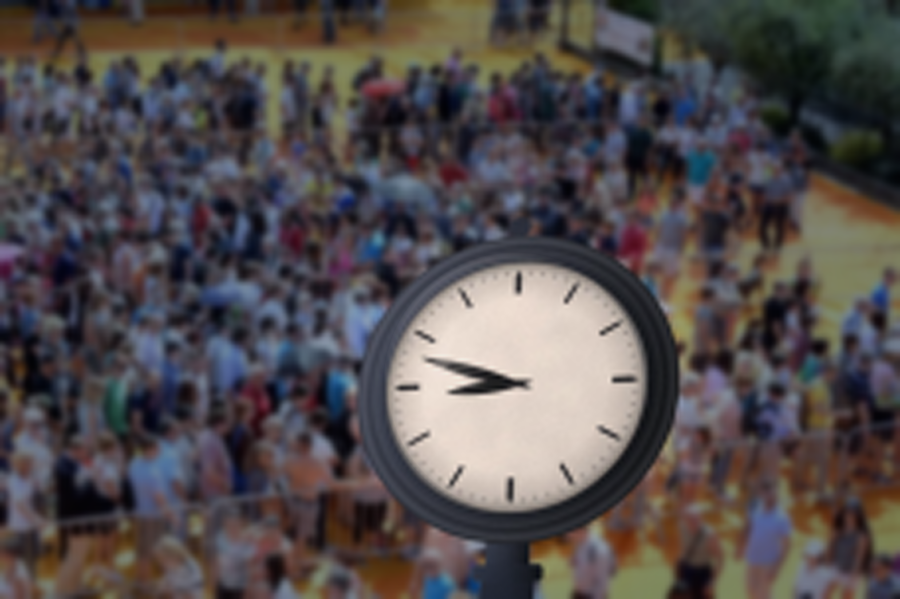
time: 8:48
